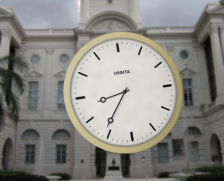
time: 8:36
